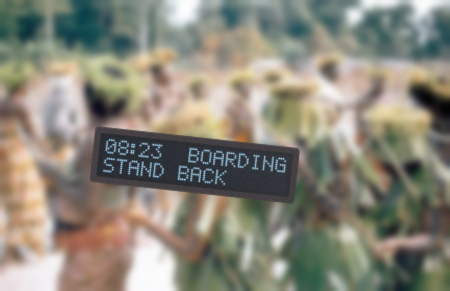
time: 8:23
